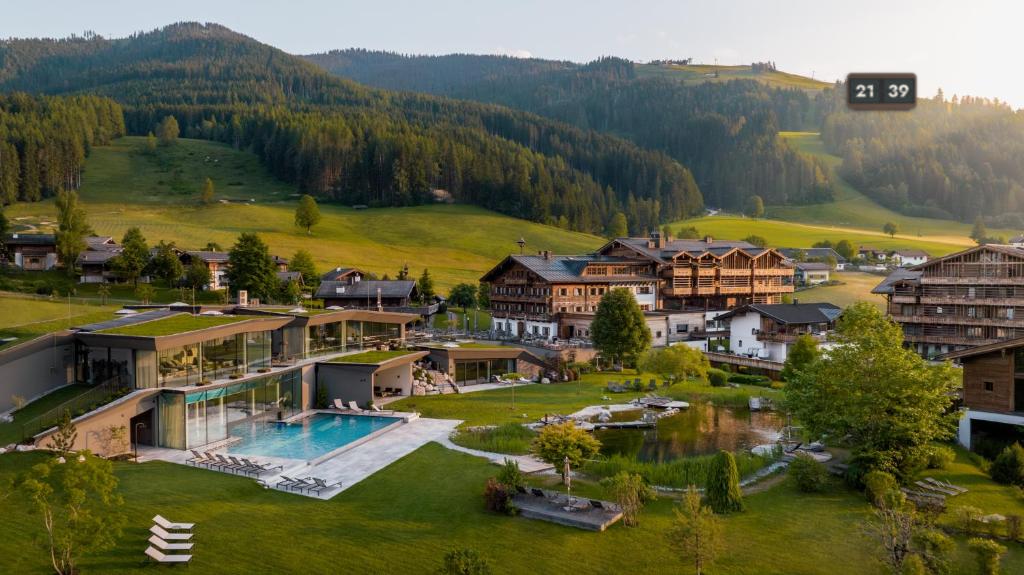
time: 21:39
